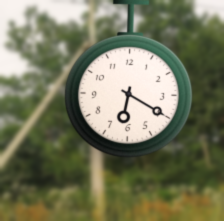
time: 6:20
